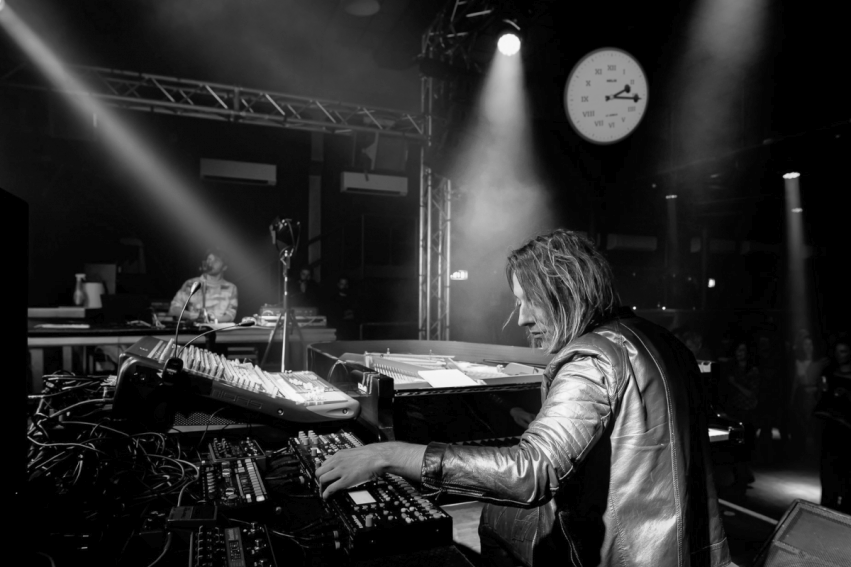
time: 2:16
